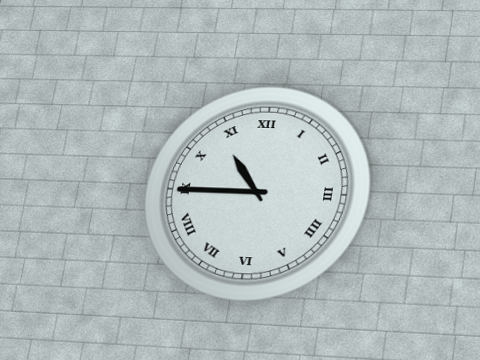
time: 10:45
